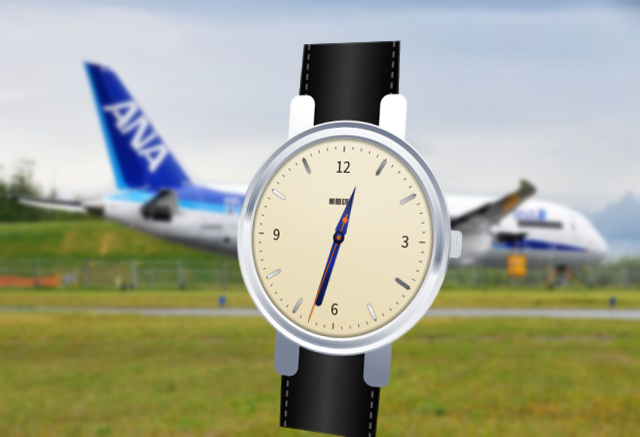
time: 12:32:33
